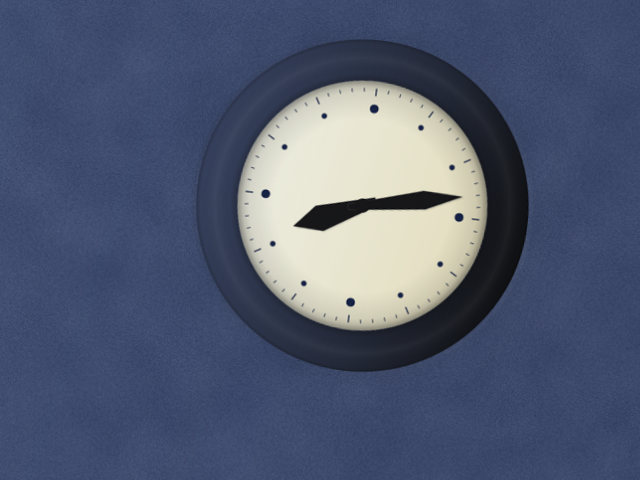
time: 8:13
